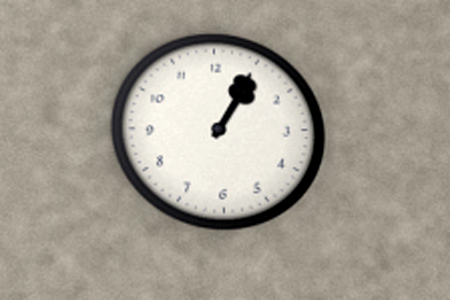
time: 1:05
